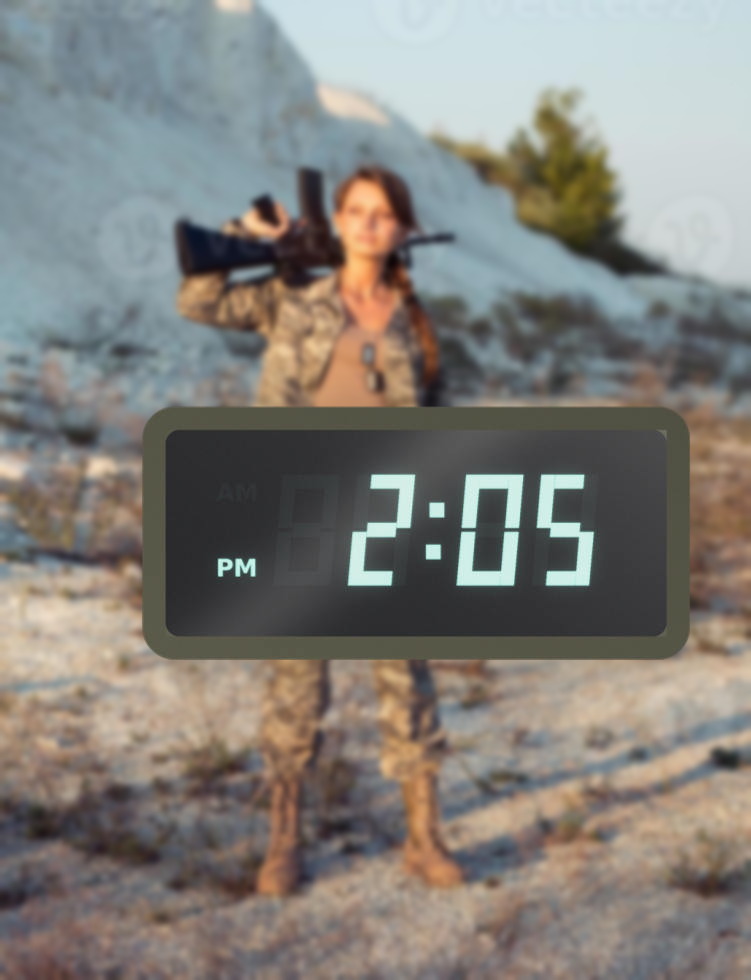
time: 2:05
